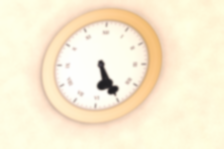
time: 5:25
